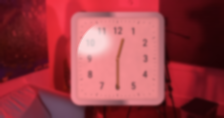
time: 12:30
